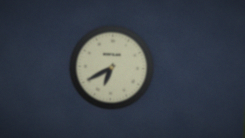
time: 6:40
